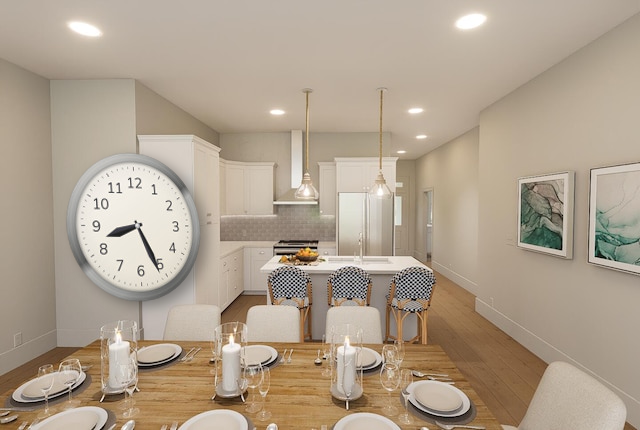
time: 8:26
